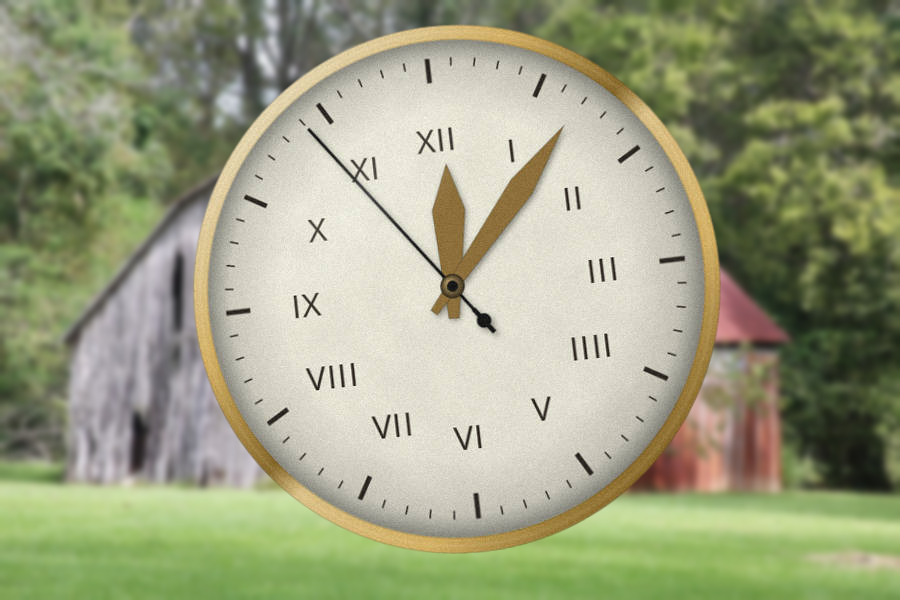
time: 12:06:54
